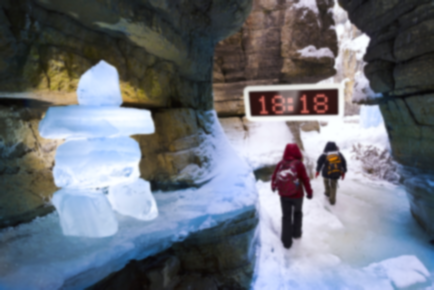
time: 18:18
